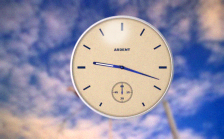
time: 9:18
